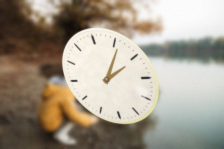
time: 2:06
